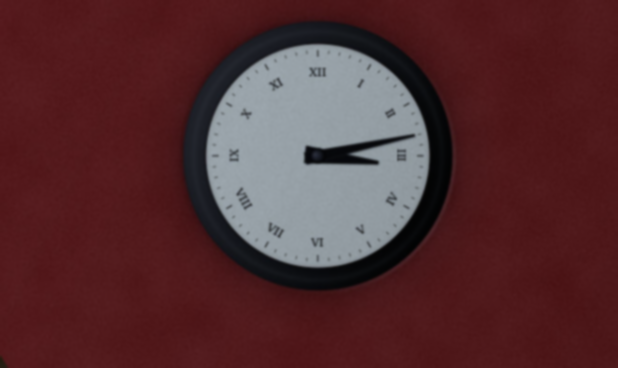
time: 3:13
